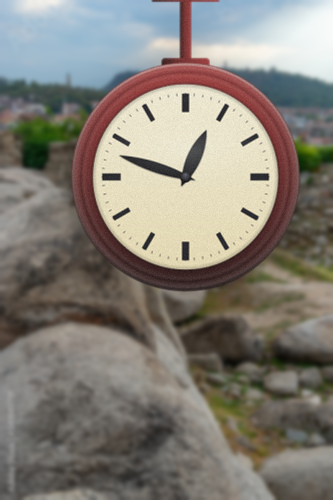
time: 12:48
